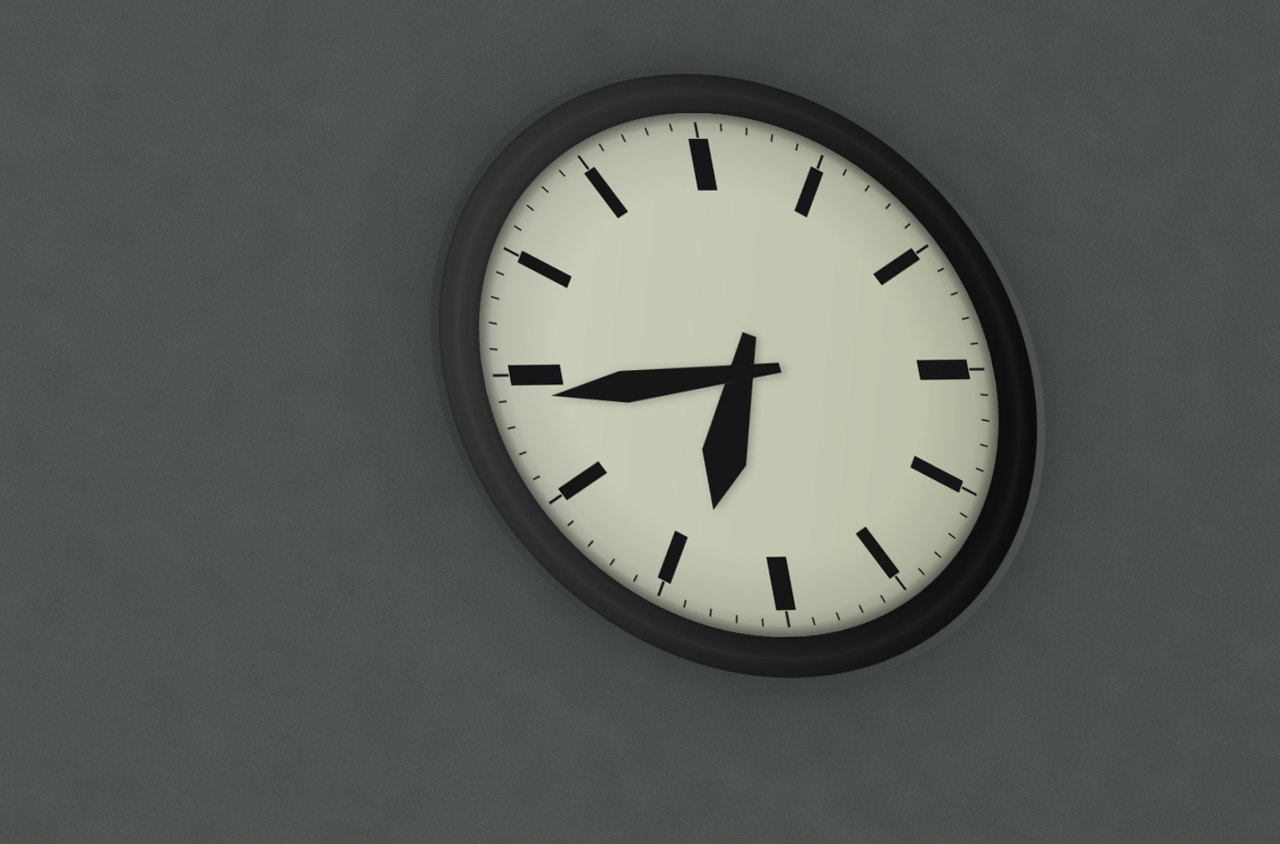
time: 6:44
